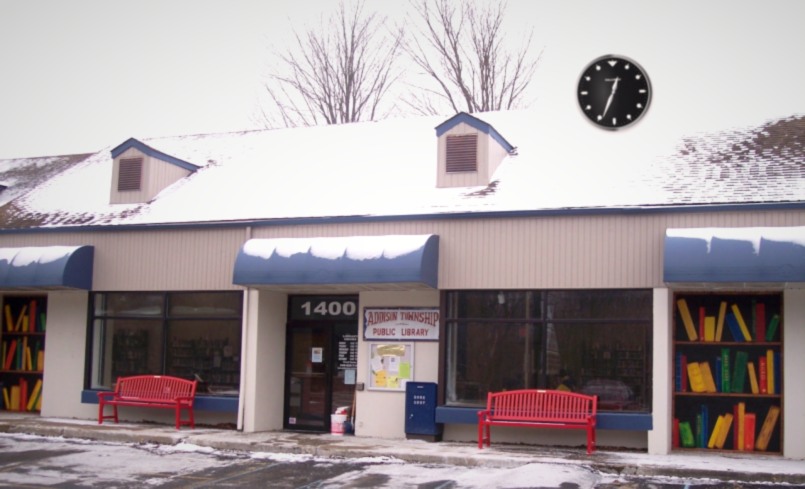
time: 12:34
